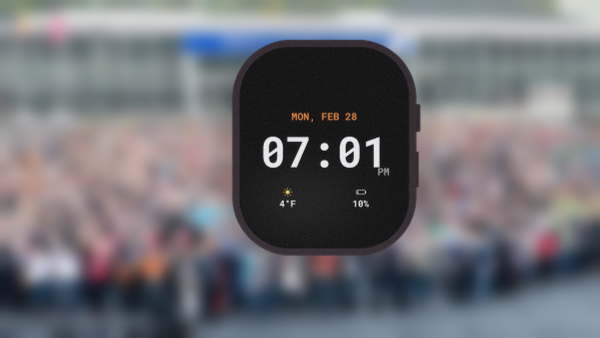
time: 7:01
